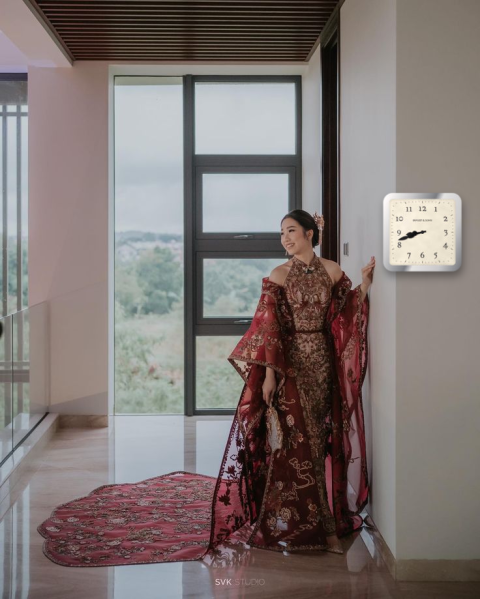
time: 8:42
